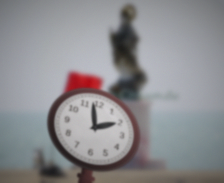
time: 1:58
